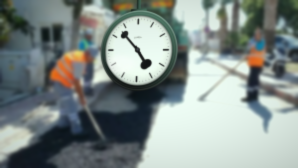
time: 4:53
